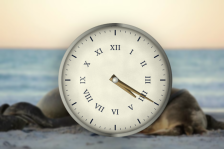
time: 4:20
